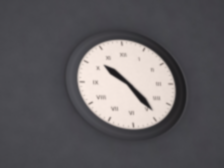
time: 10:24
